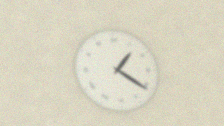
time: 1:21
